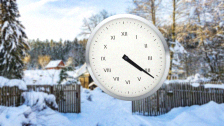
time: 4:21
